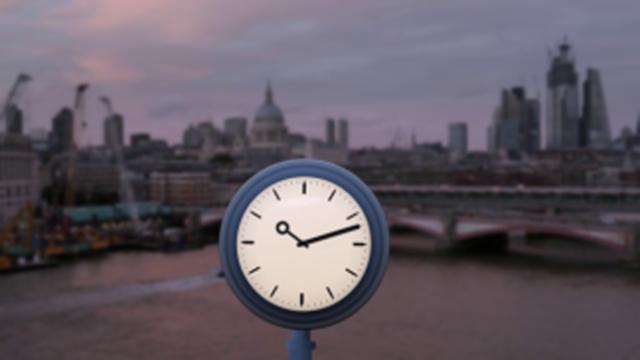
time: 10:12
